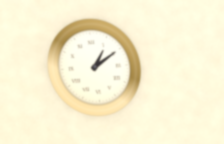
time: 1:10
